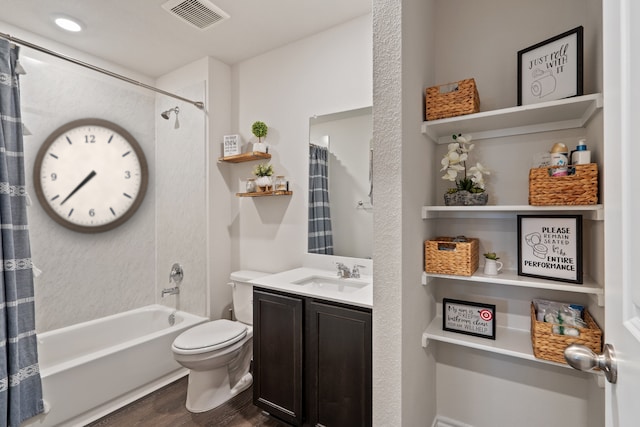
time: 7:38
